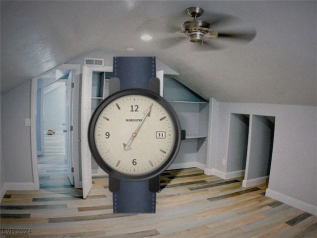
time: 7:05
